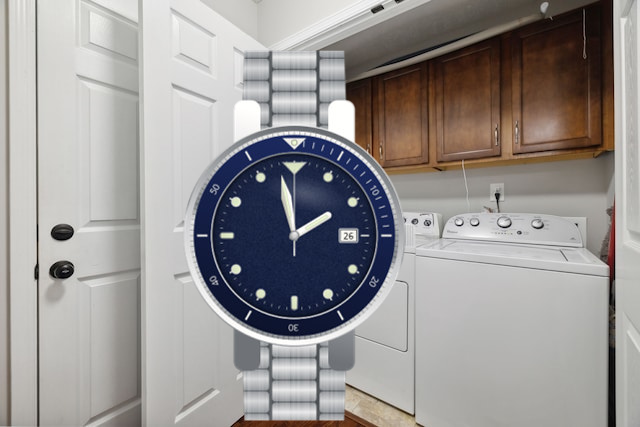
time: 1:58:00
